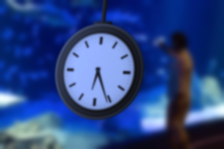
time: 6:26
